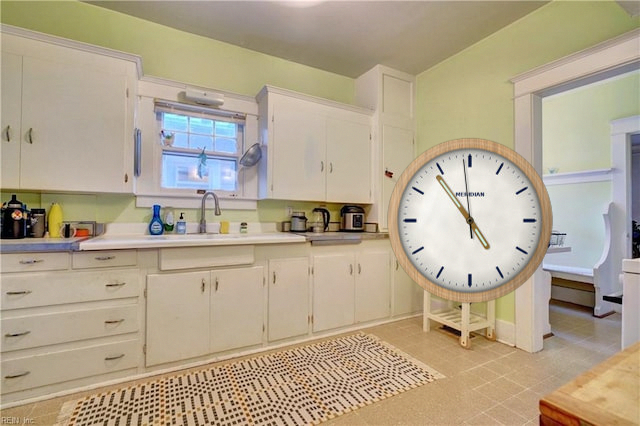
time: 4:53:59
